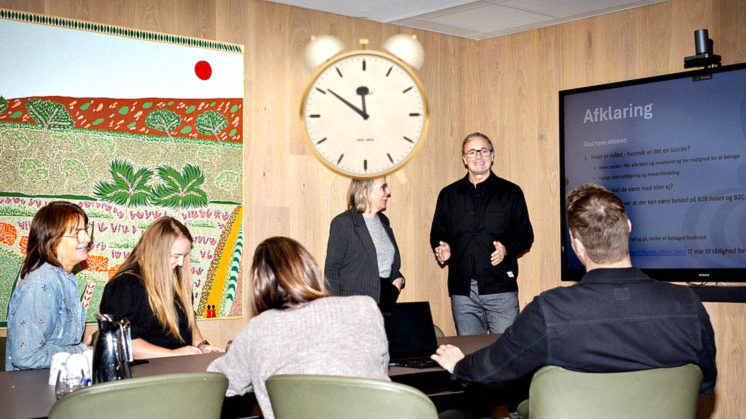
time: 11:51
